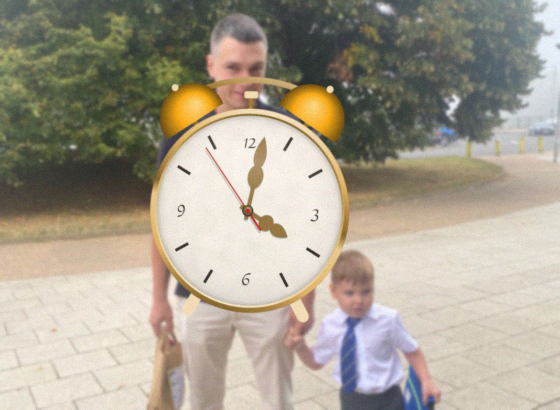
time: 4:01:54
